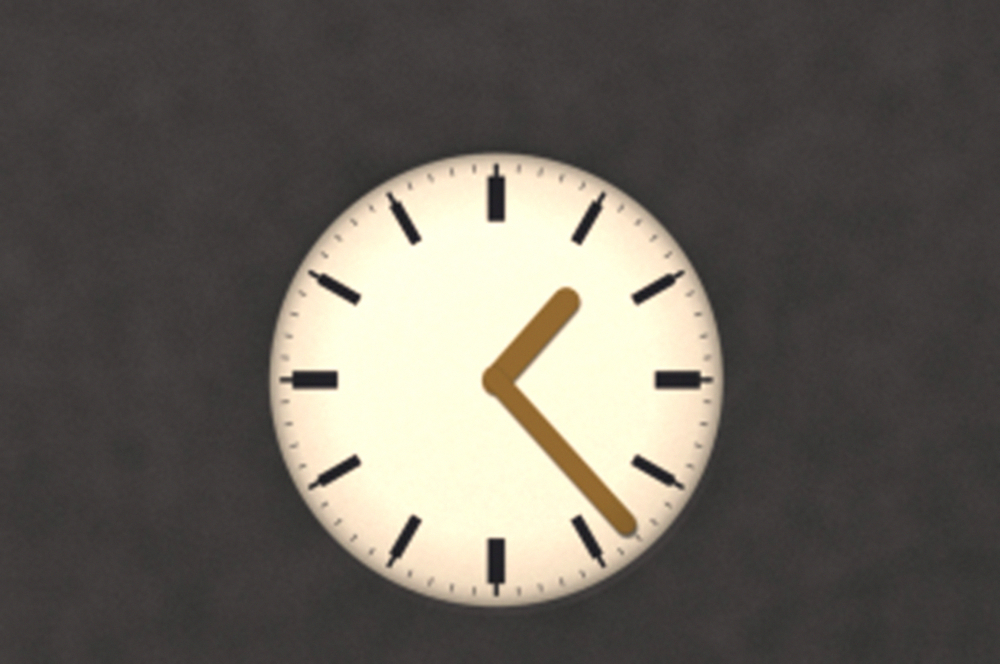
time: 1:23
